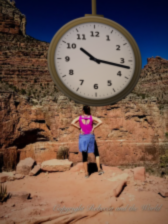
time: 10:17
